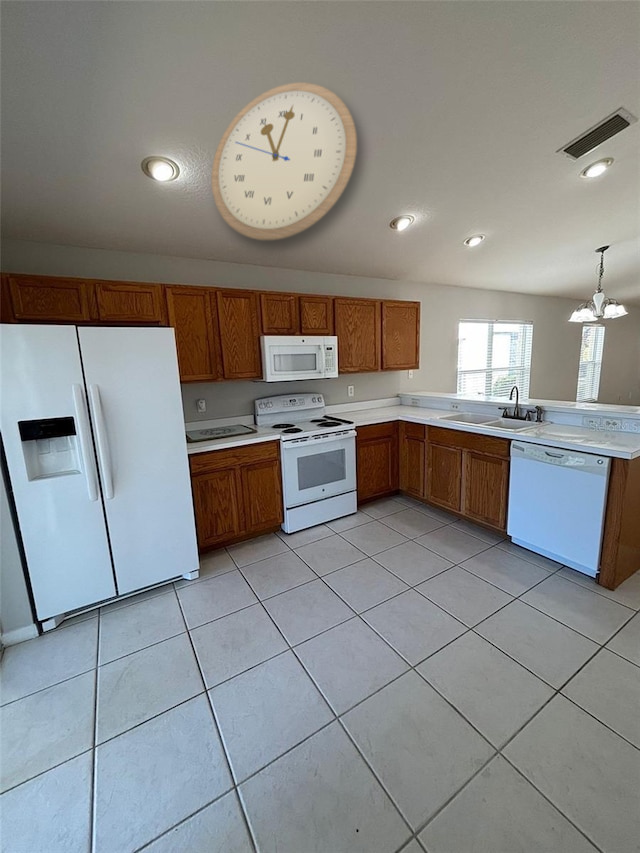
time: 11:01:48
